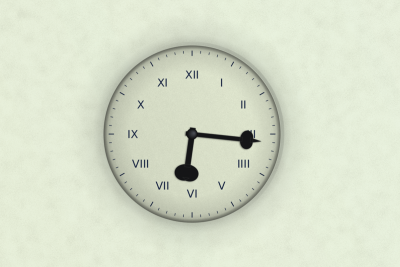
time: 6:16
